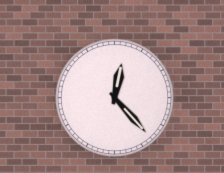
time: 12:23
